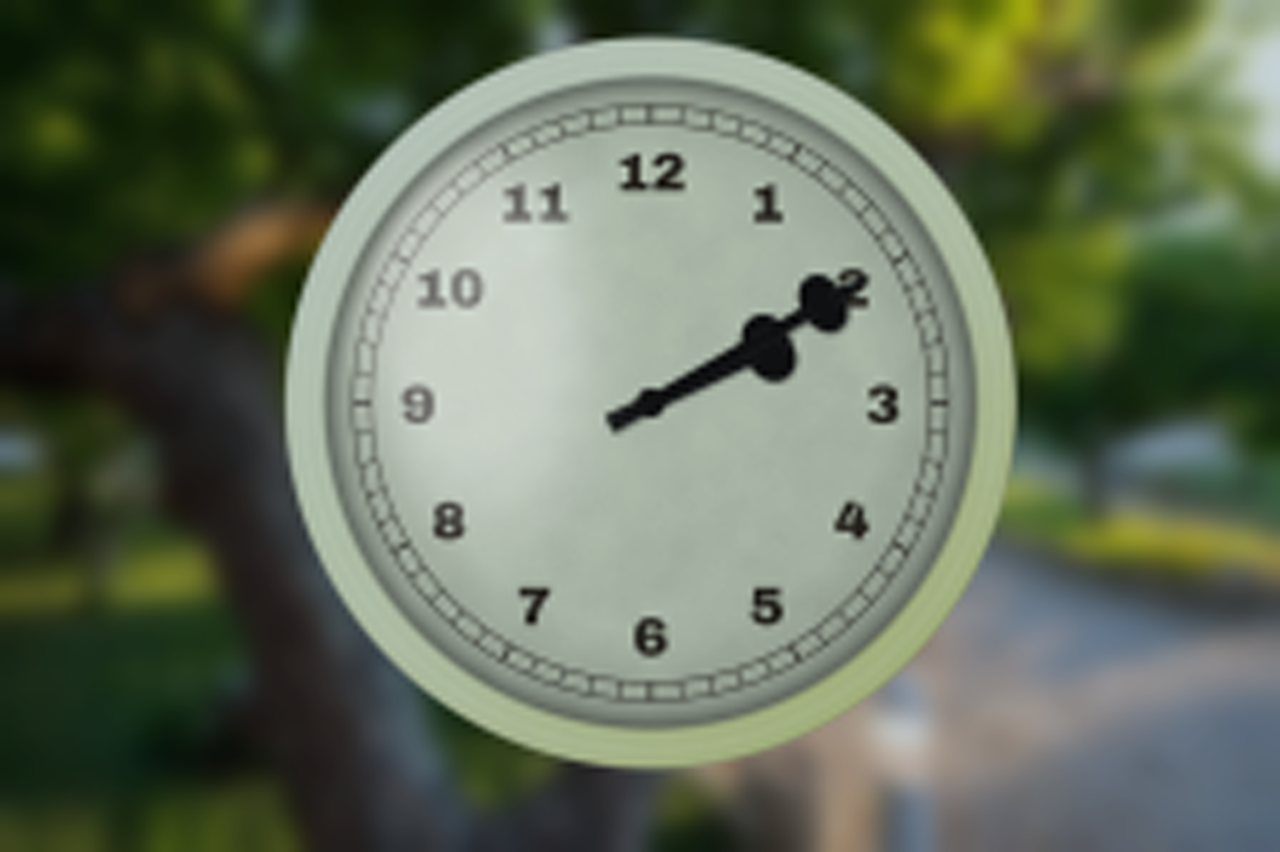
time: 2:10
